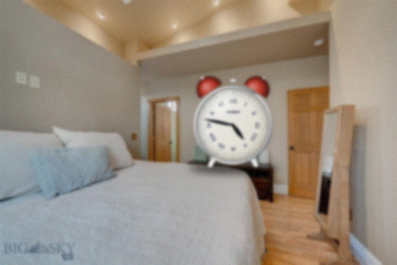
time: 4:47
